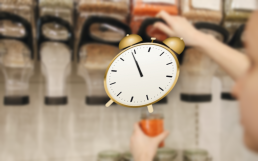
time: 10:54
